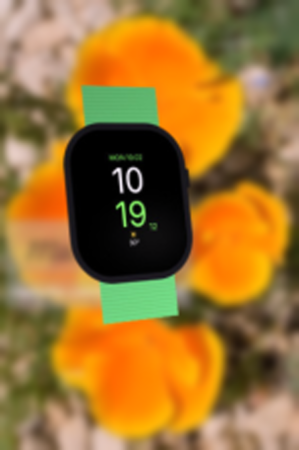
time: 10:19
